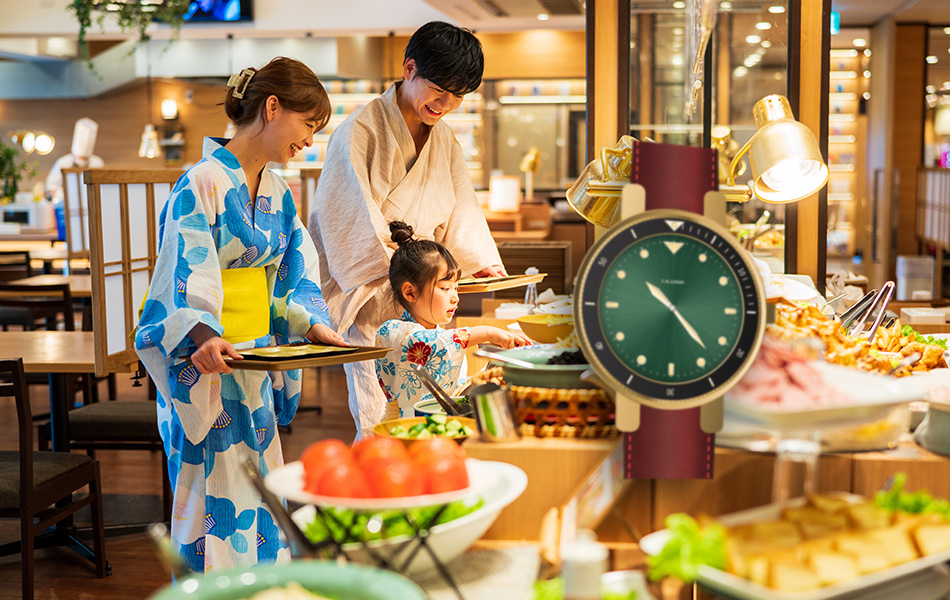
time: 10:23
